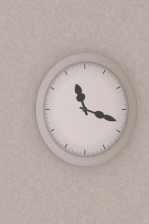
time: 11:18
